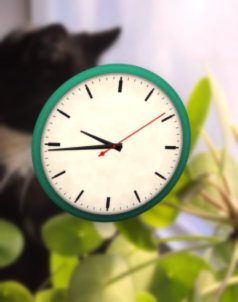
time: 9:44:09
